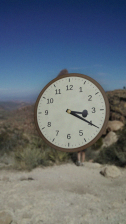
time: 3:20
